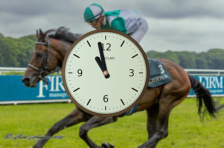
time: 10:58
